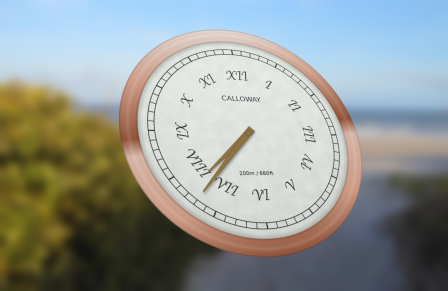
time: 7:37
